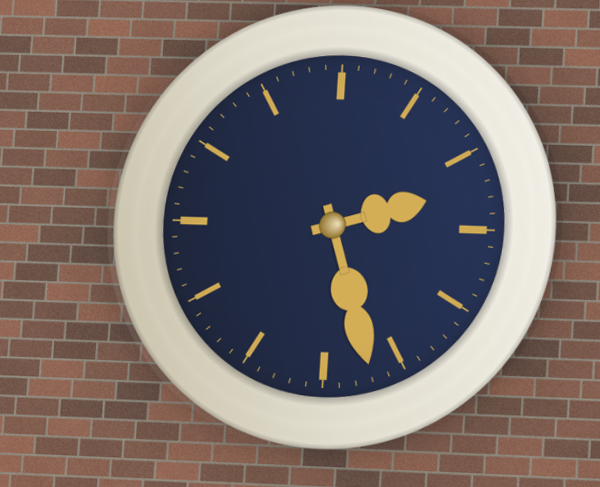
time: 2:27
